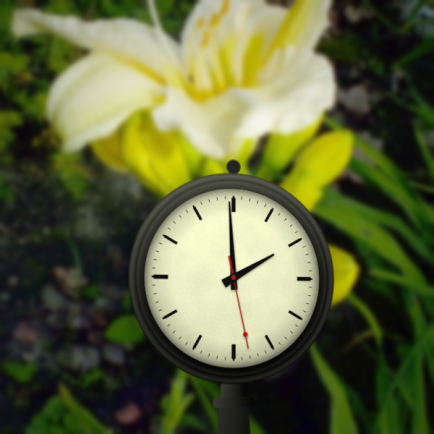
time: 1:59:28
